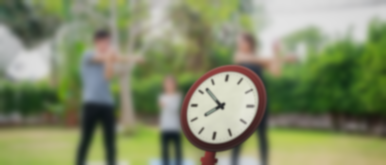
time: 7:52
